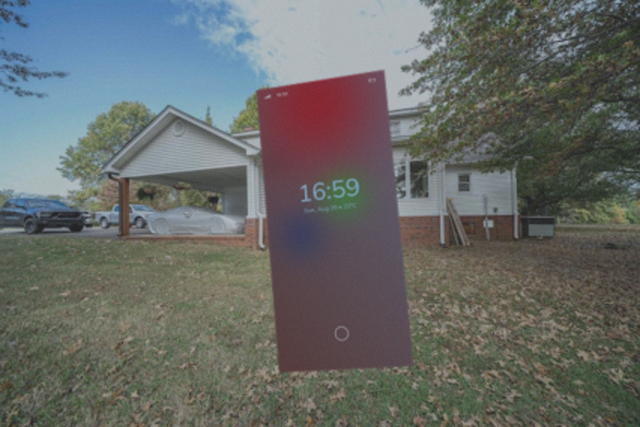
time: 16:59
